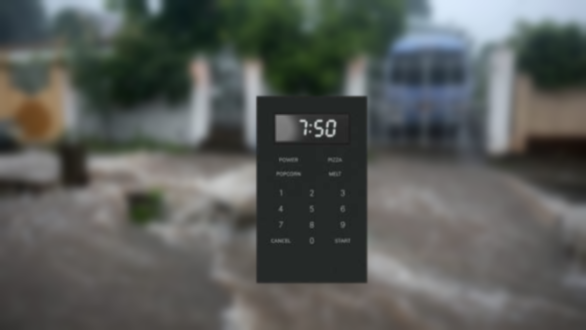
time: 7:50
